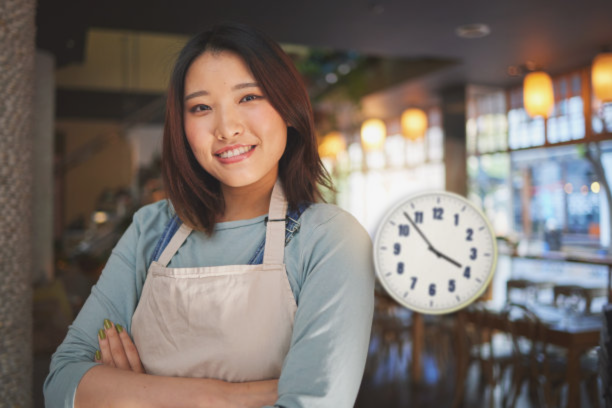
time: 3:53
